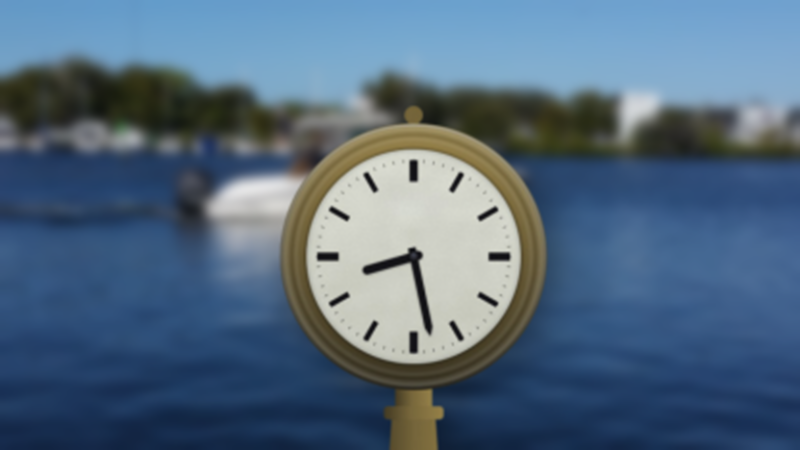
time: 8:28
